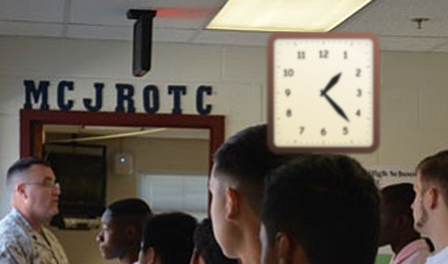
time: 1:23
